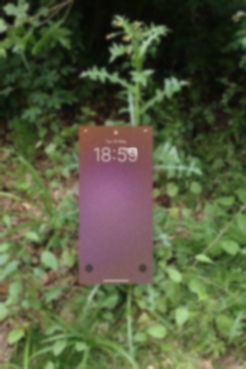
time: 18:59
